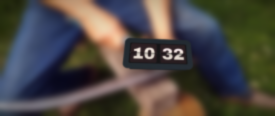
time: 10:32
